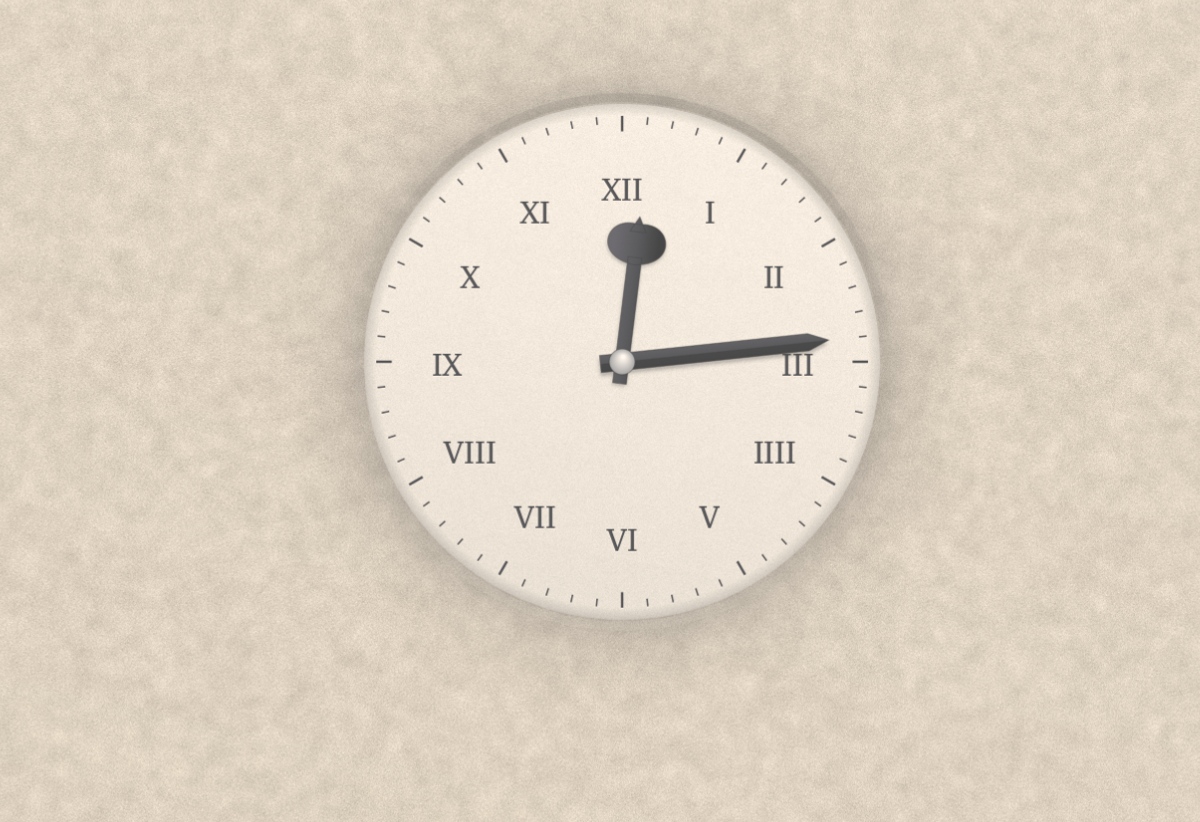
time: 12:14
